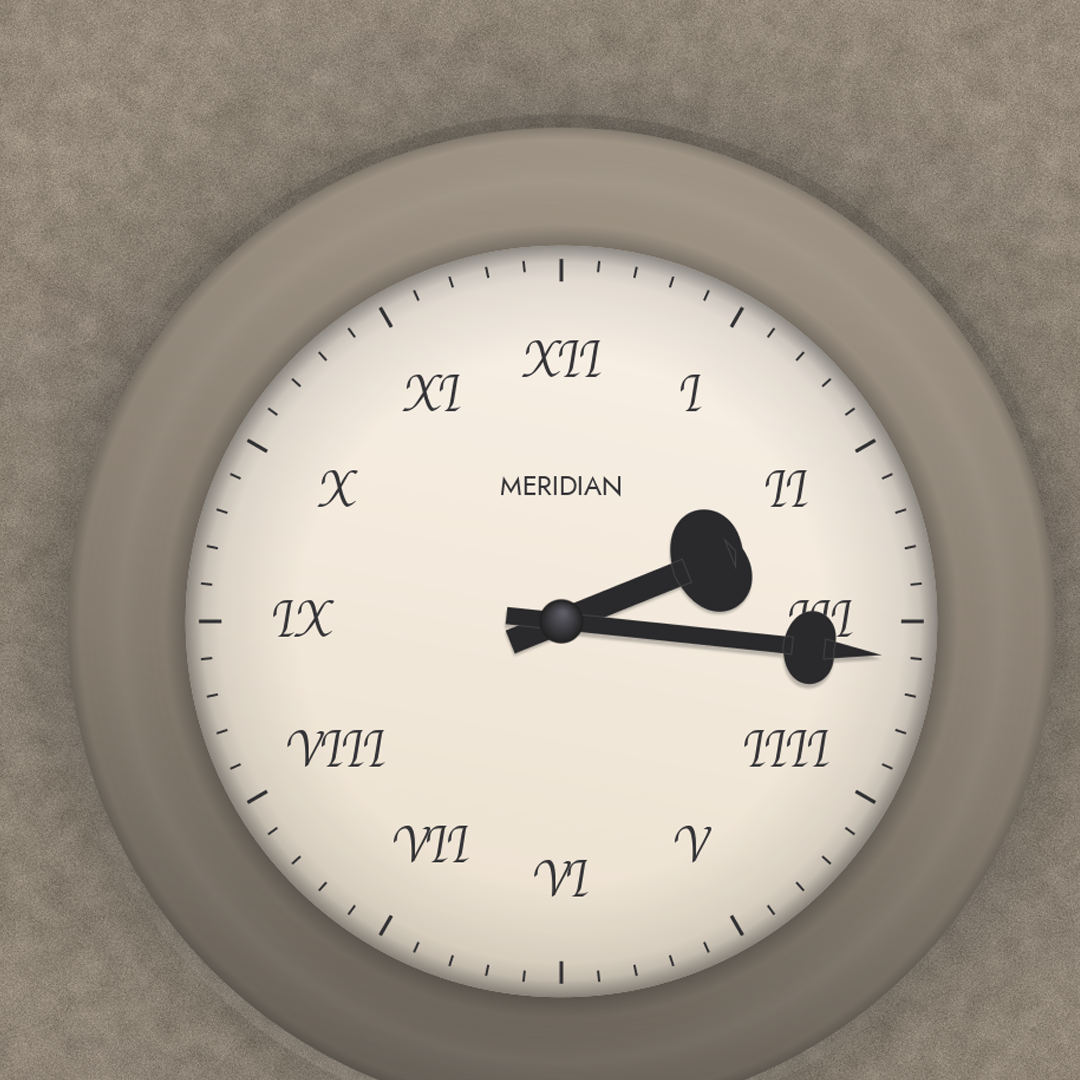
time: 2:16
